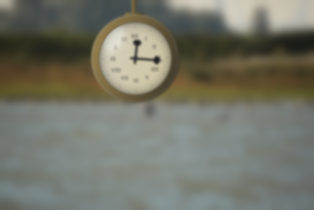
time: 12:16
